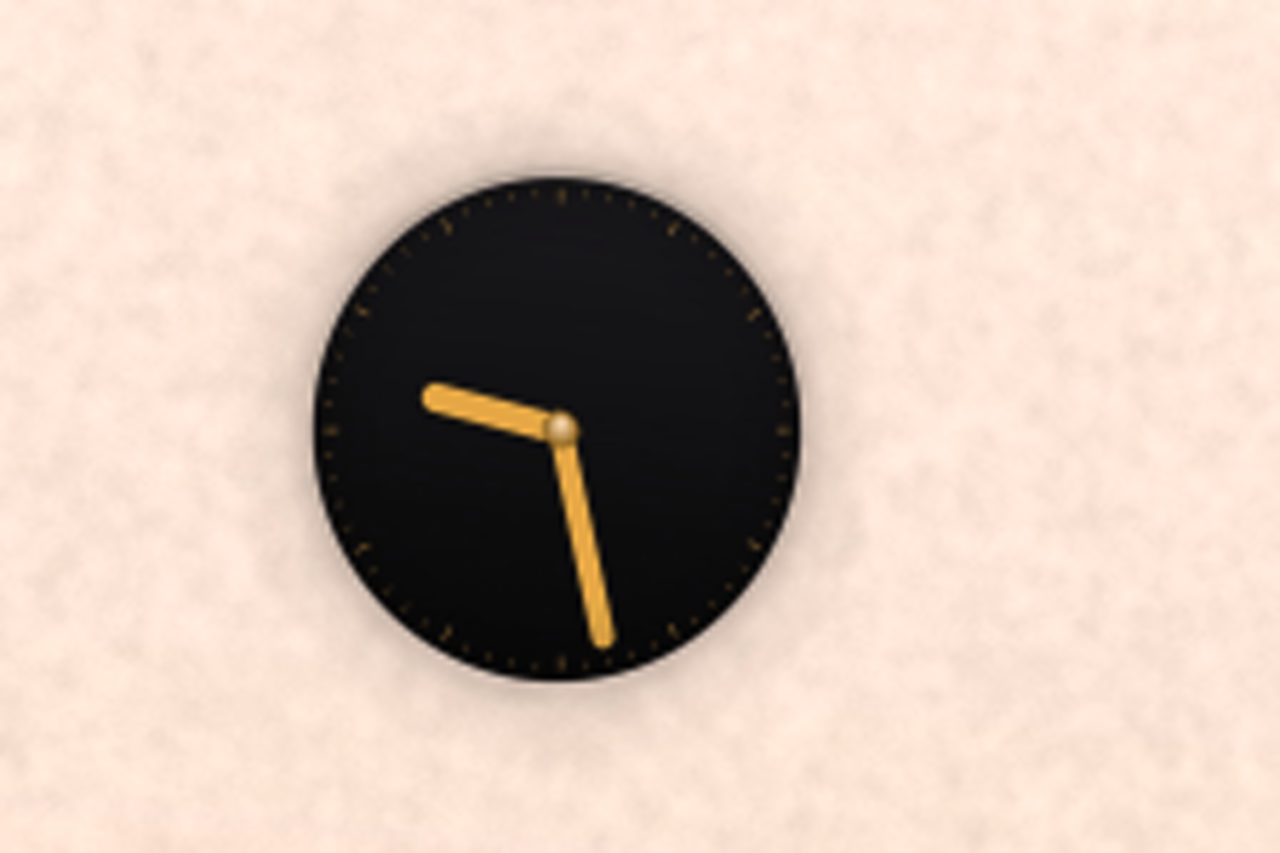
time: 9:28
